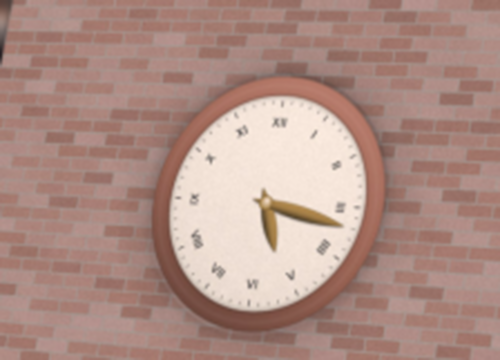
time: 5:17
